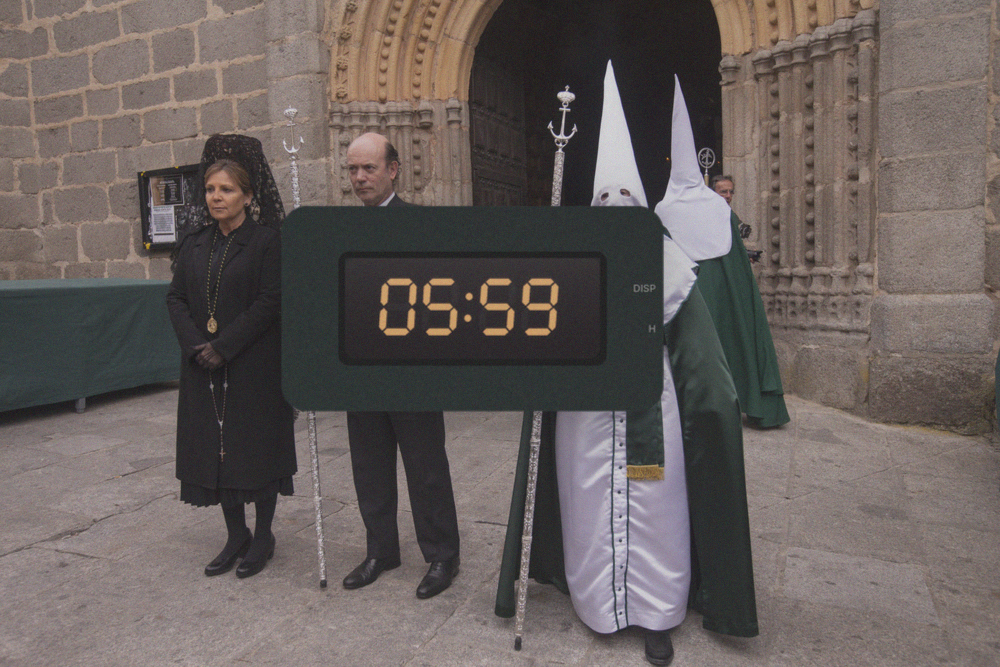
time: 5:59
